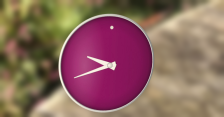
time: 9:42
